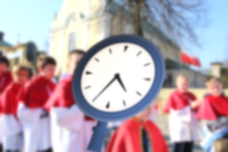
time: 4:35
